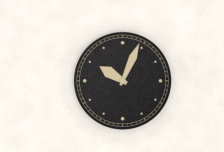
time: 10:04
